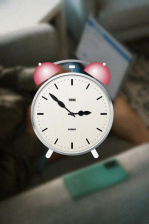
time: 2:52
